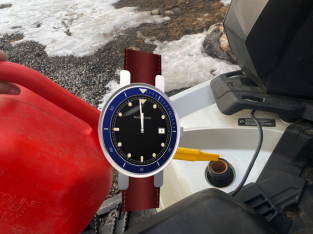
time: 11:59
